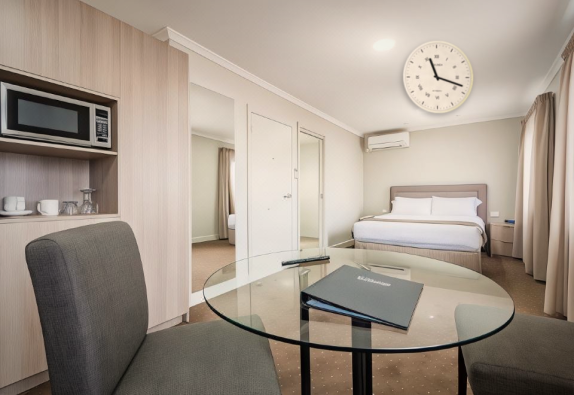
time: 11:18
